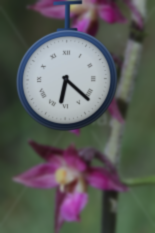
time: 6:22
